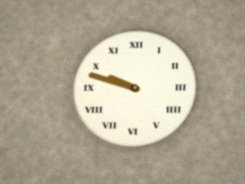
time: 9:48
